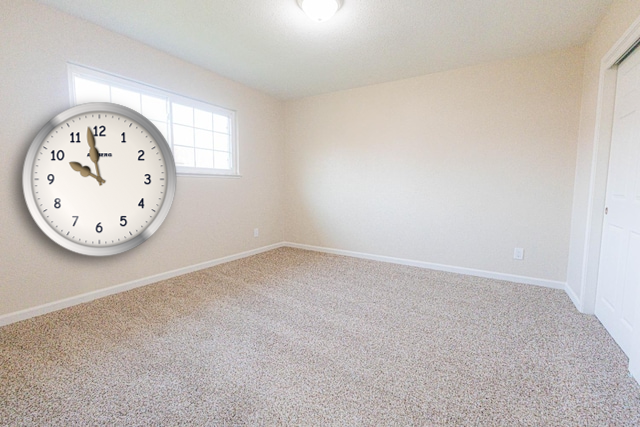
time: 9:58
